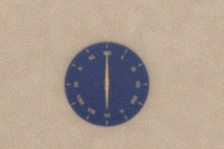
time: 6:00
